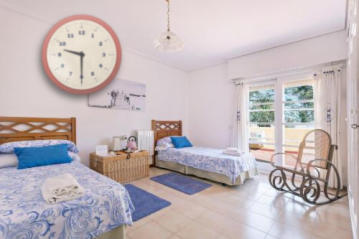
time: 9:30
